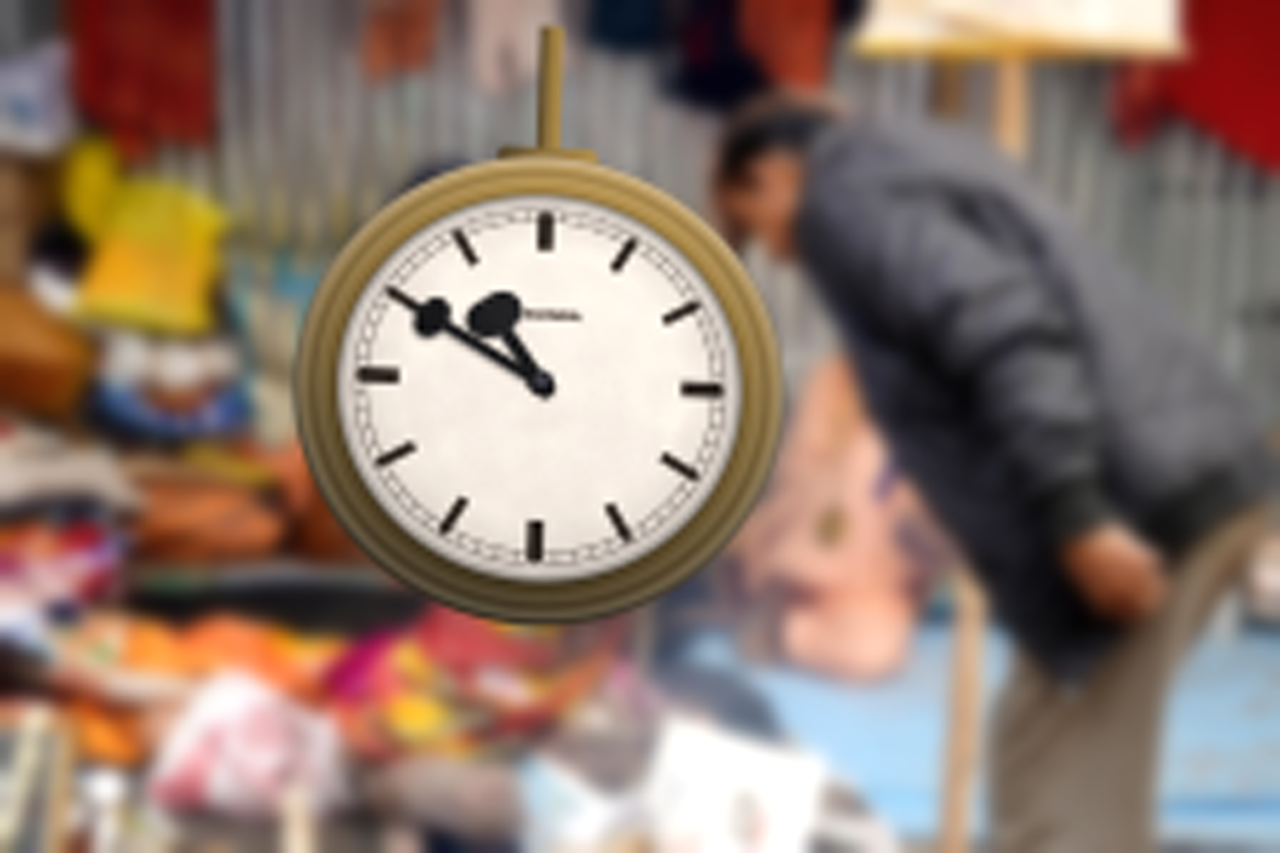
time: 10:50
